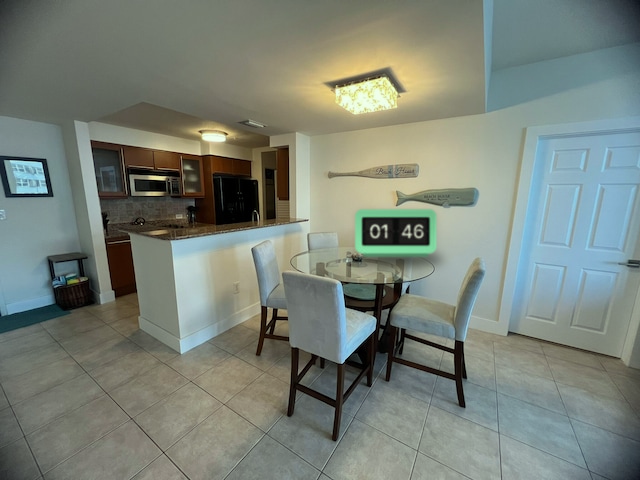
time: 1:46
